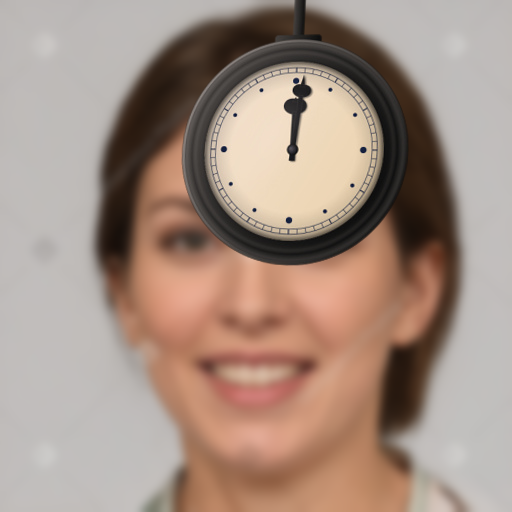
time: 12:01
